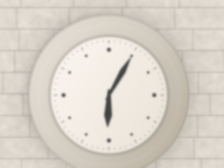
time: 6:05
